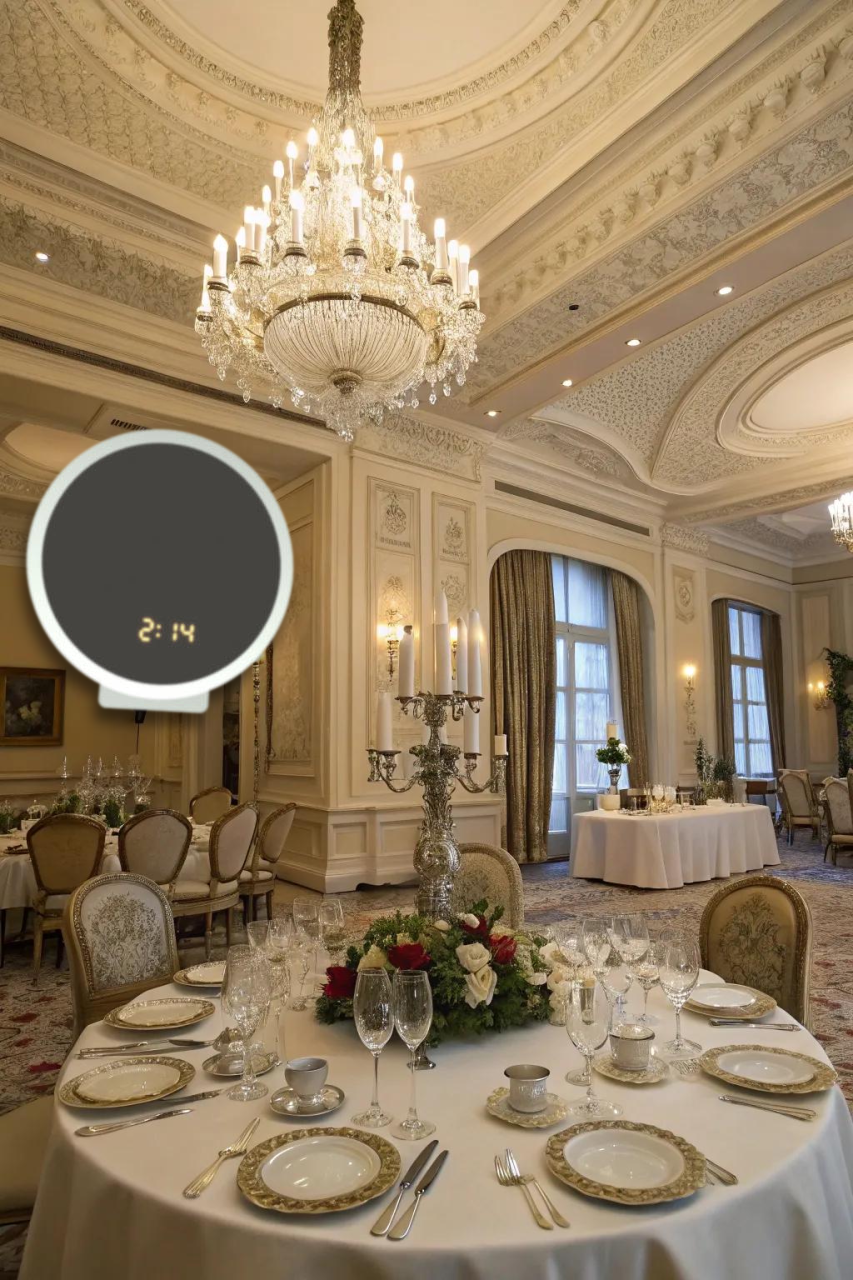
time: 2:14
